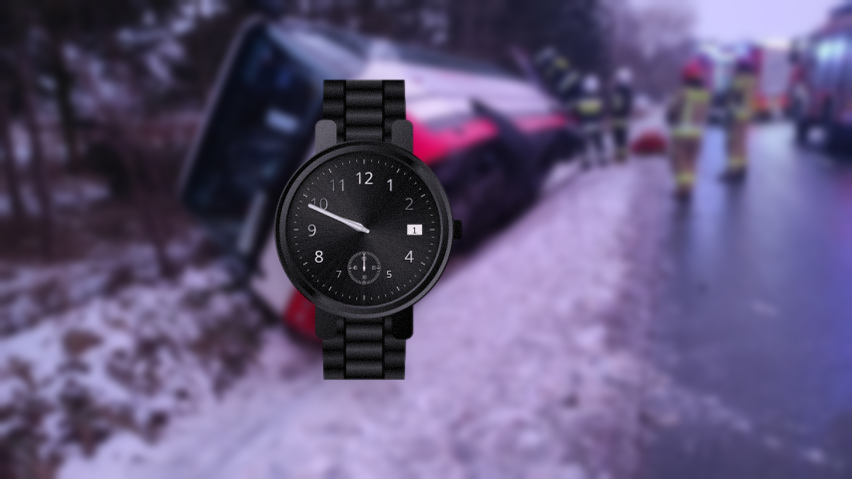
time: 9:49
